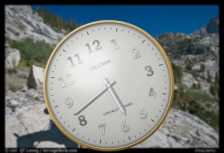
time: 5:42
